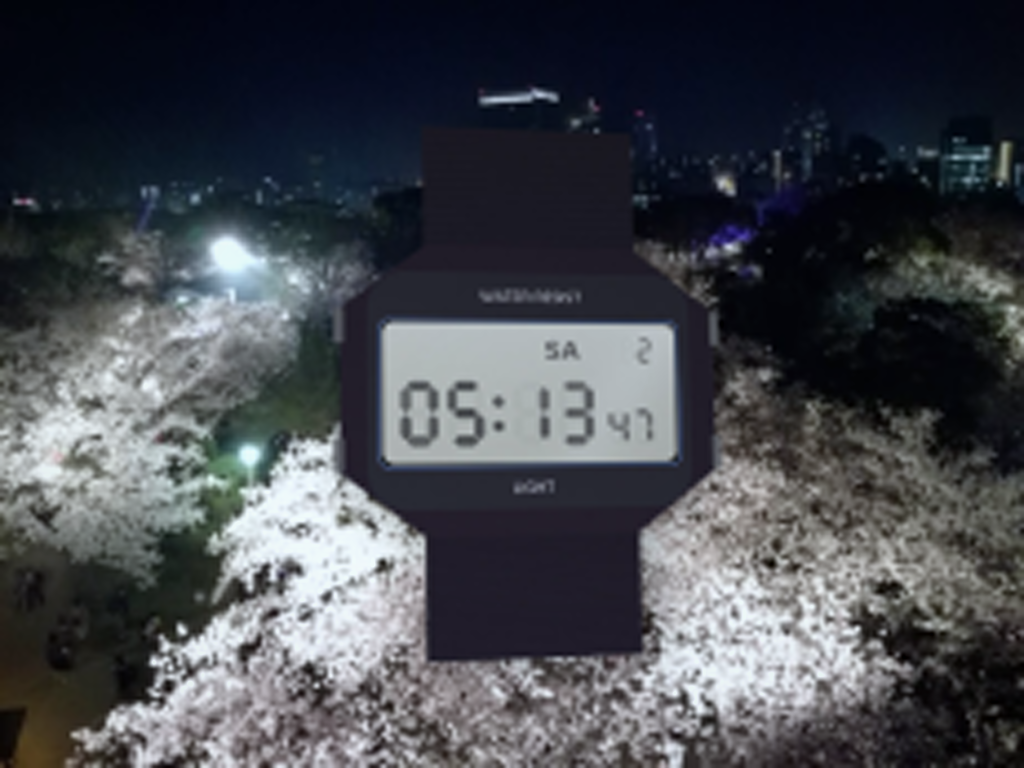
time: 5:13:47
